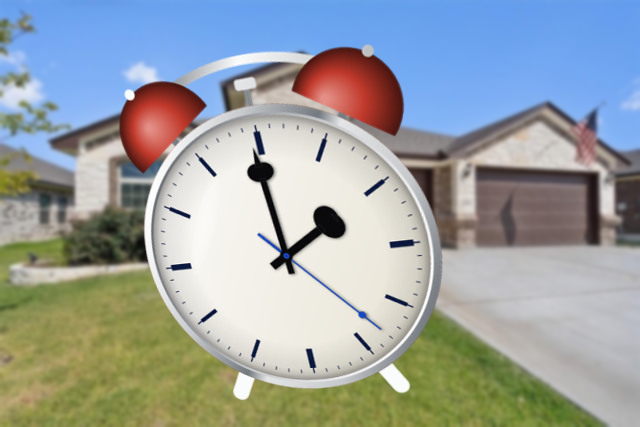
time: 1:59:23
